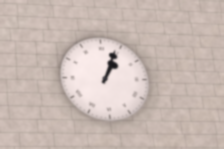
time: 1:04
